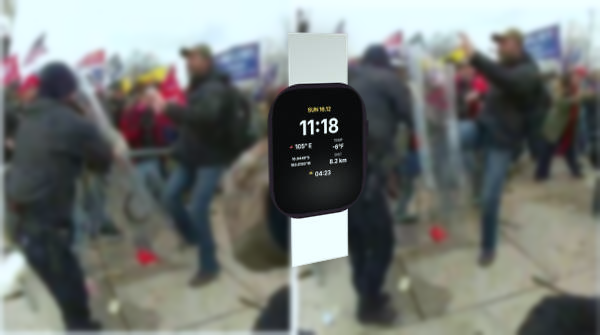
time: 11:18
